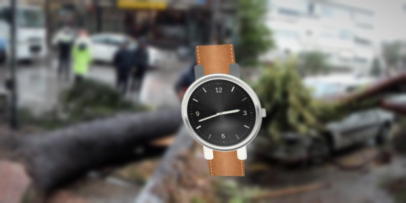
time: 2:42
